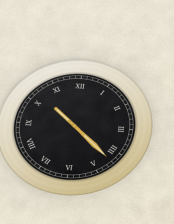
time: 10:22
